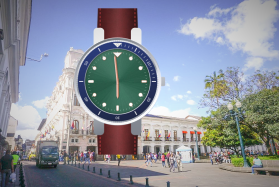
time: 5:59
